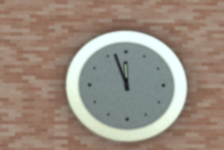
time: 11:57
